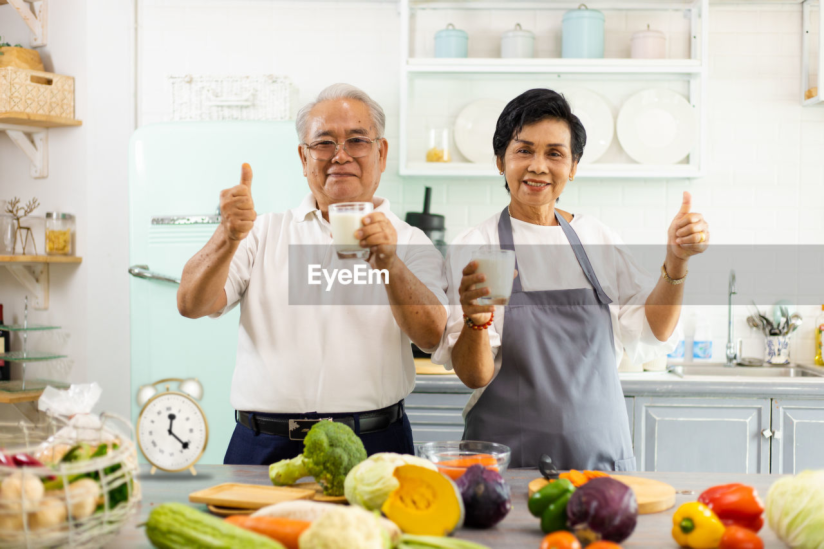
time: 12:22
